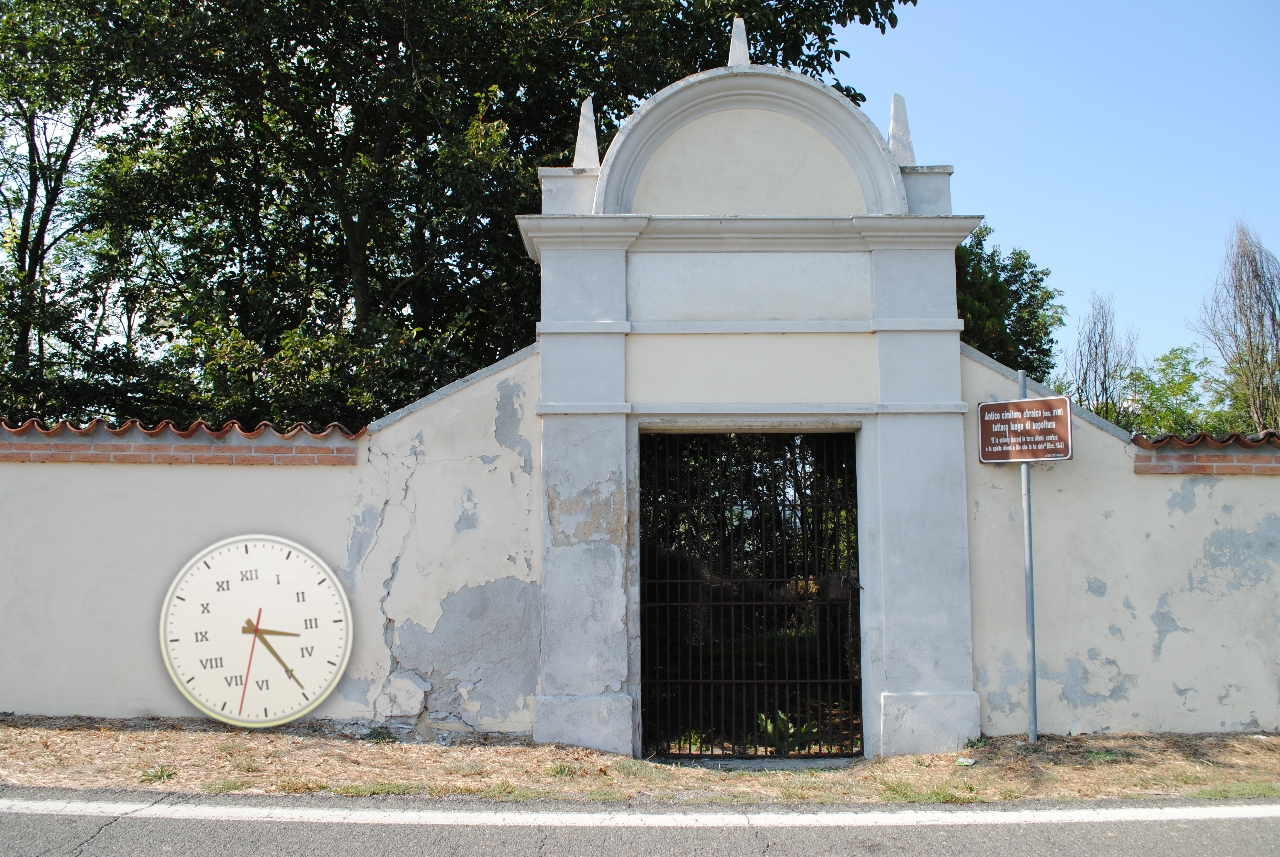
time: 3:24:33
